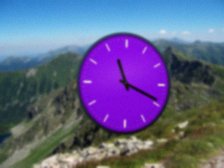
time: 11:19
